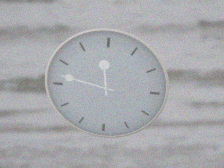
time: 11:47
